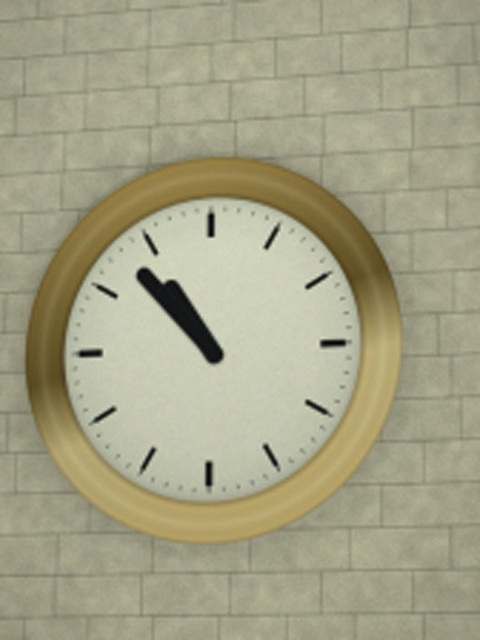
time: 10:53
